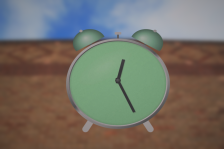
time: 12:26
